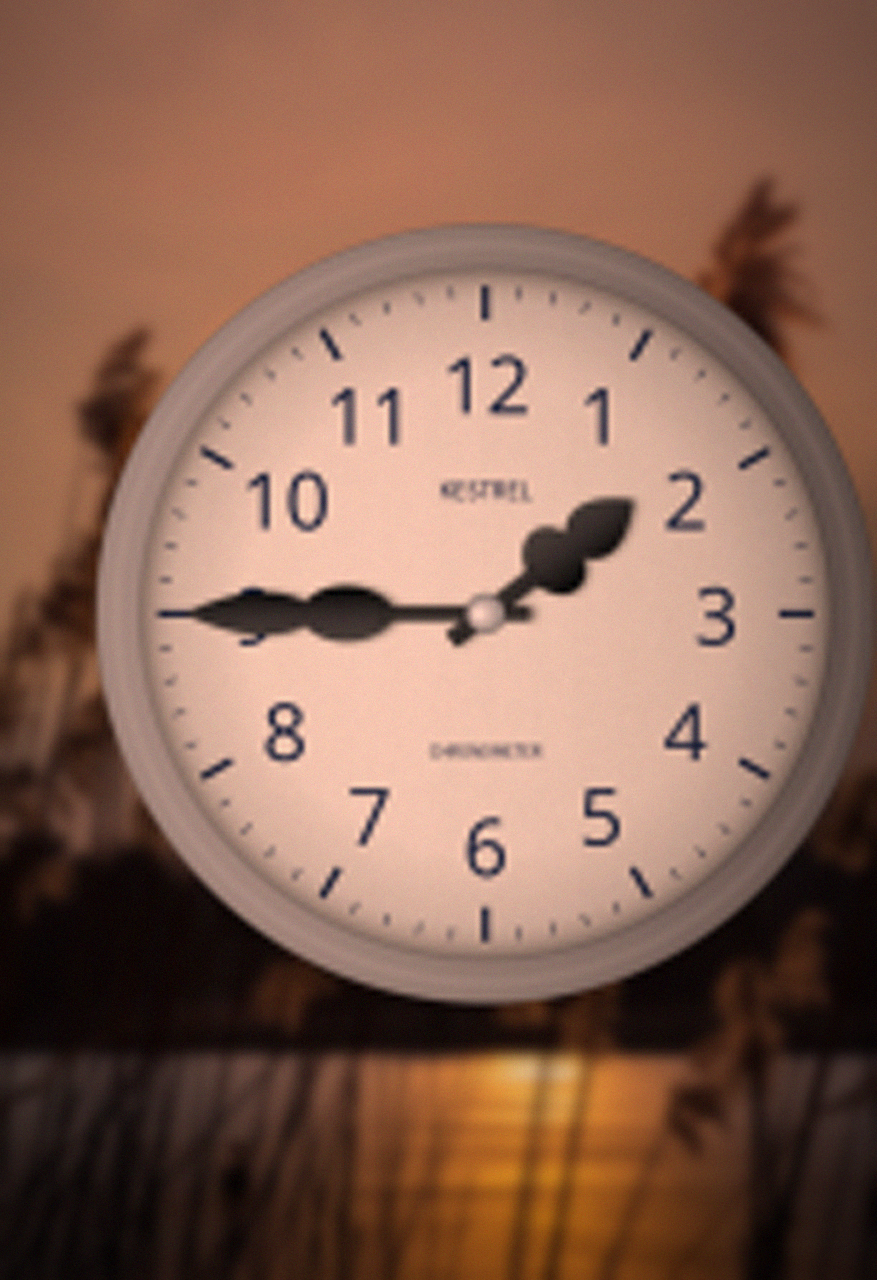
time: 1:45
